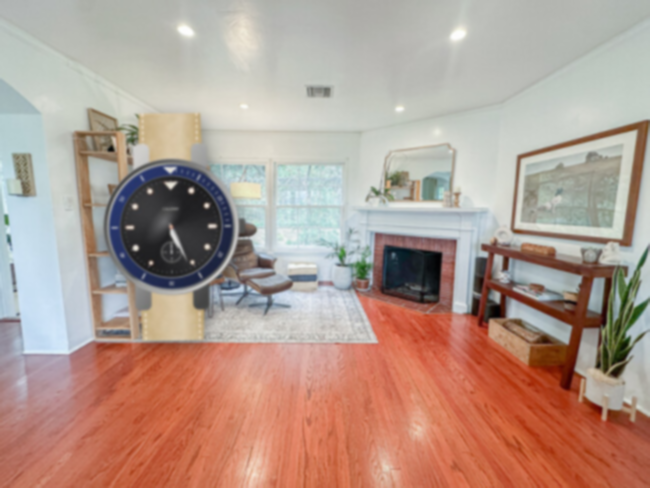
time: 5:26
